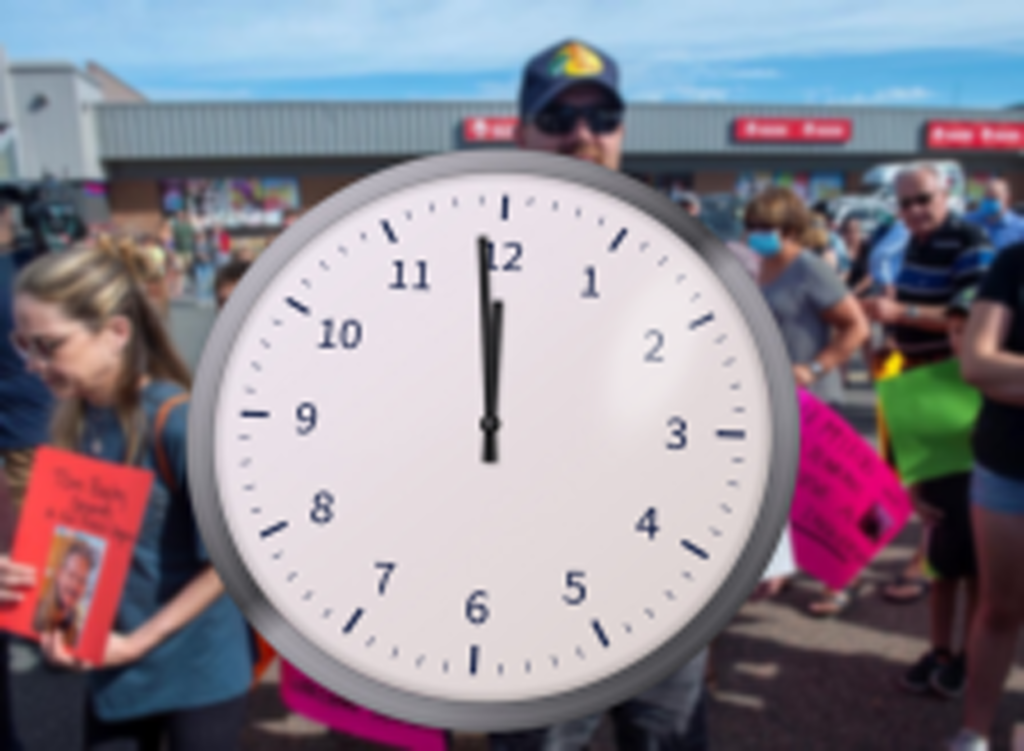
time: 11:59
